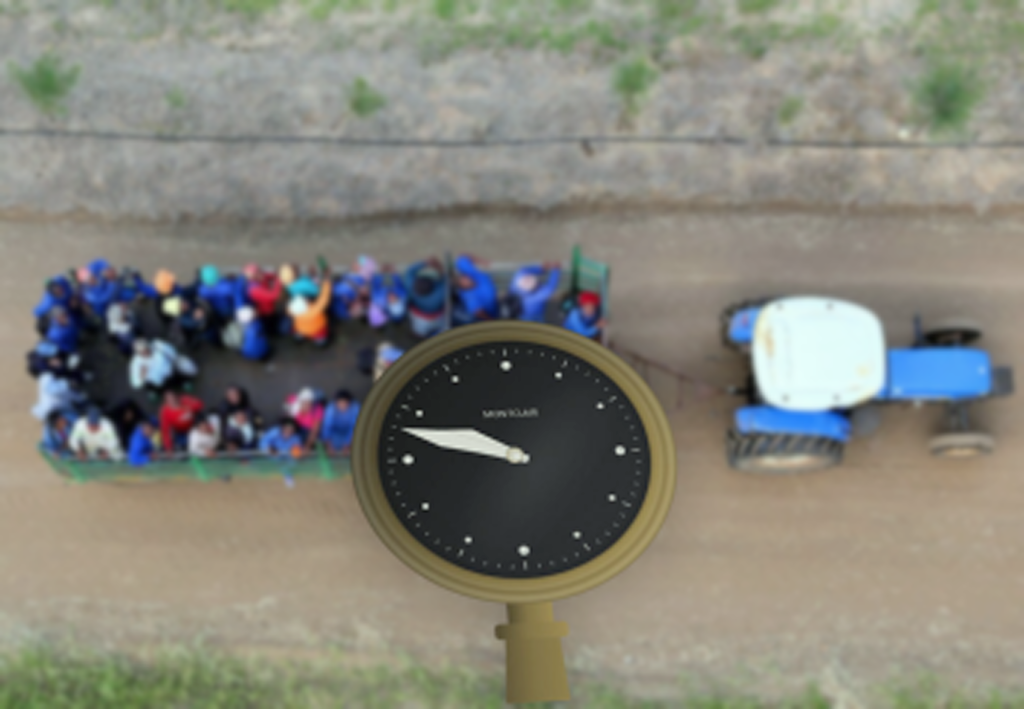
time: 9:48
